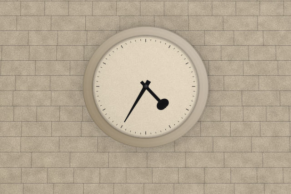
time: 4:35
